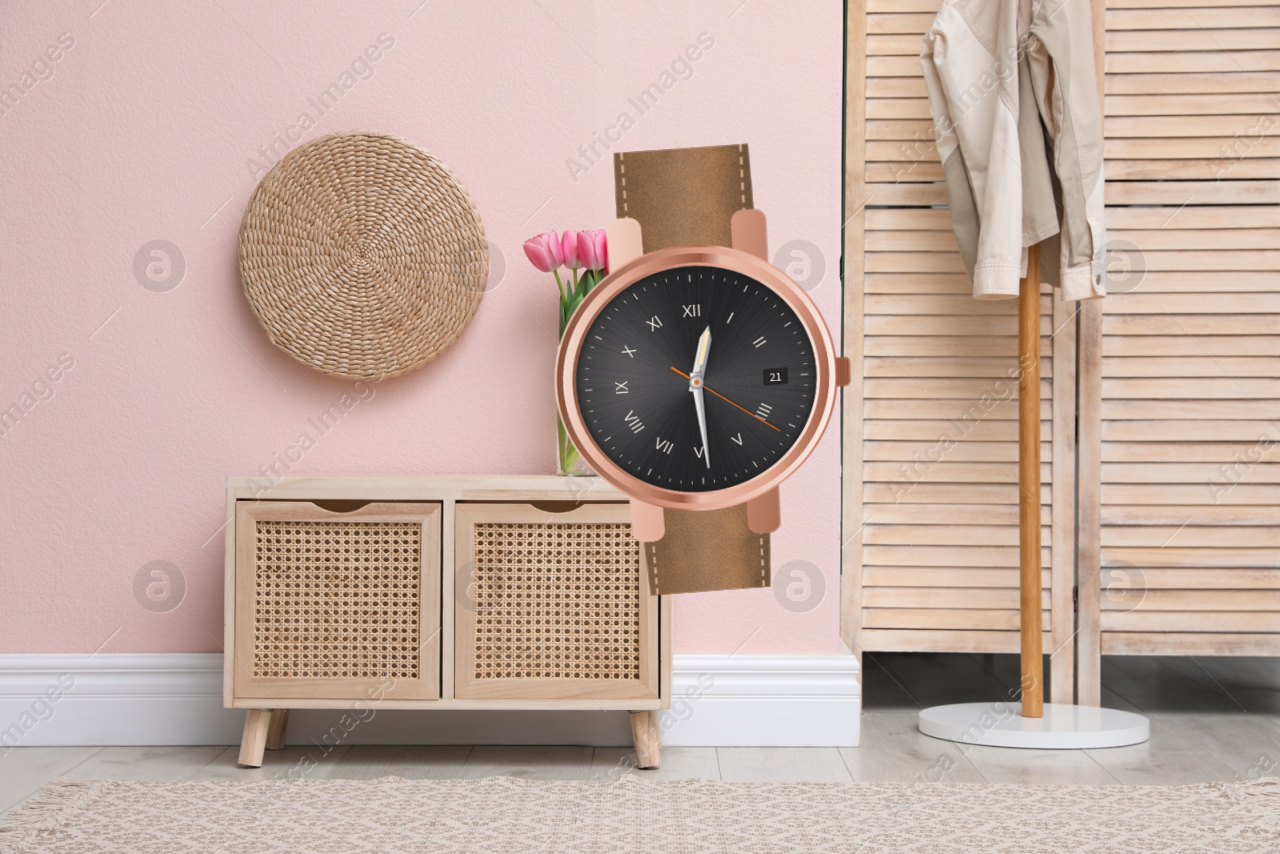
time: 12:29:21
